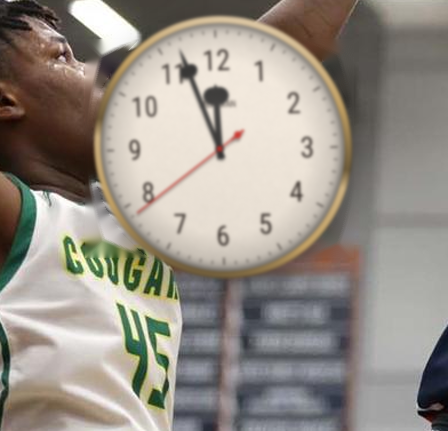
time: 11:56:39
